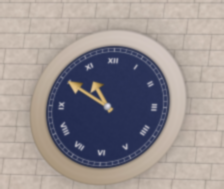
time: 10:50
